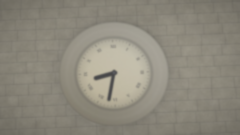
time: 8:32
